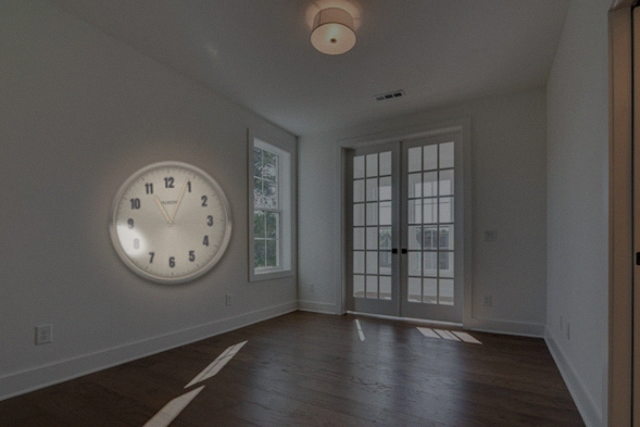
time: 11:04
